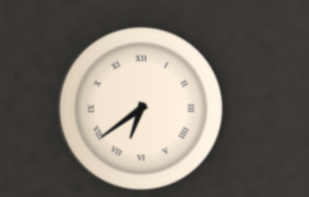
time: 6:39
